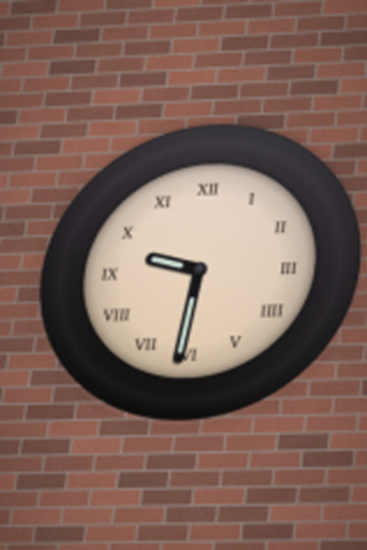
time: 9:31
